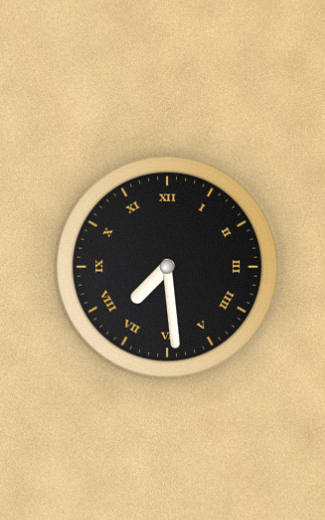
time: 7:29
